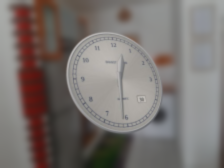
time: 12:31
